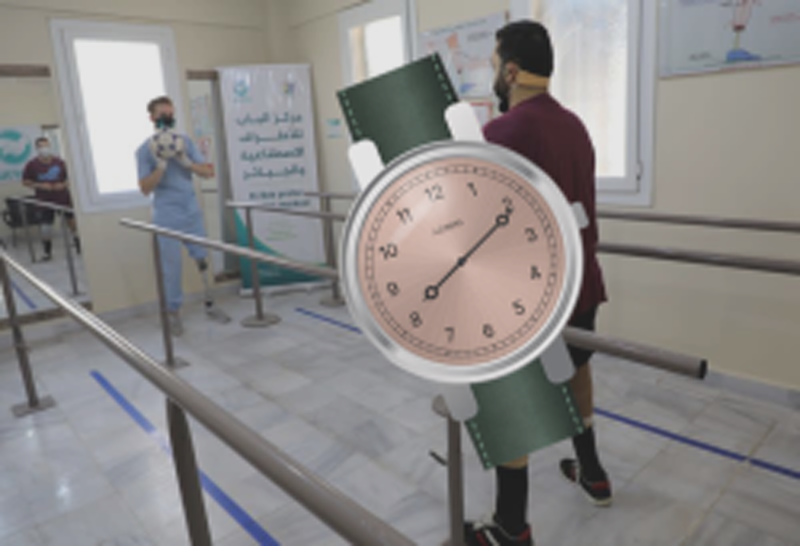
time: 8:11
